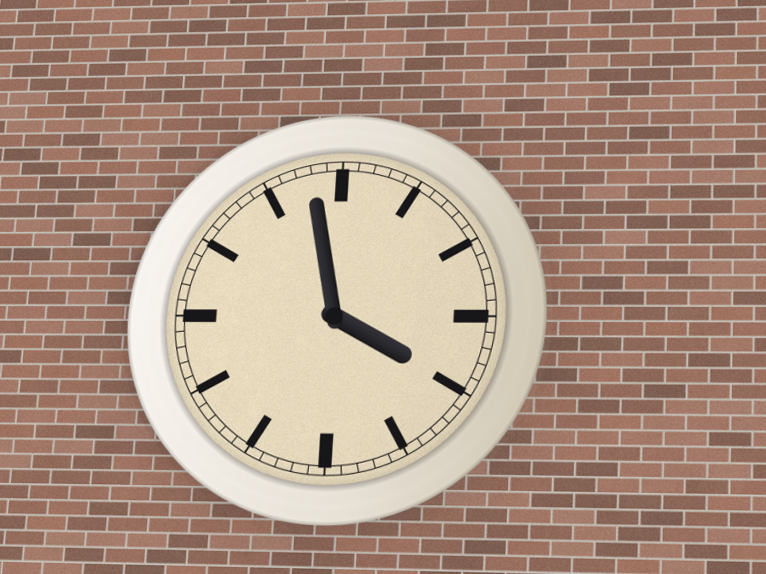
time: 3:58
